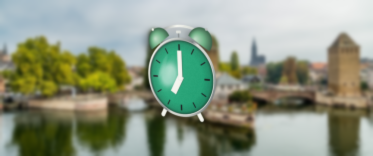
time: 7:00
